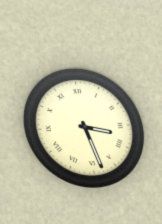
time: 3:28
